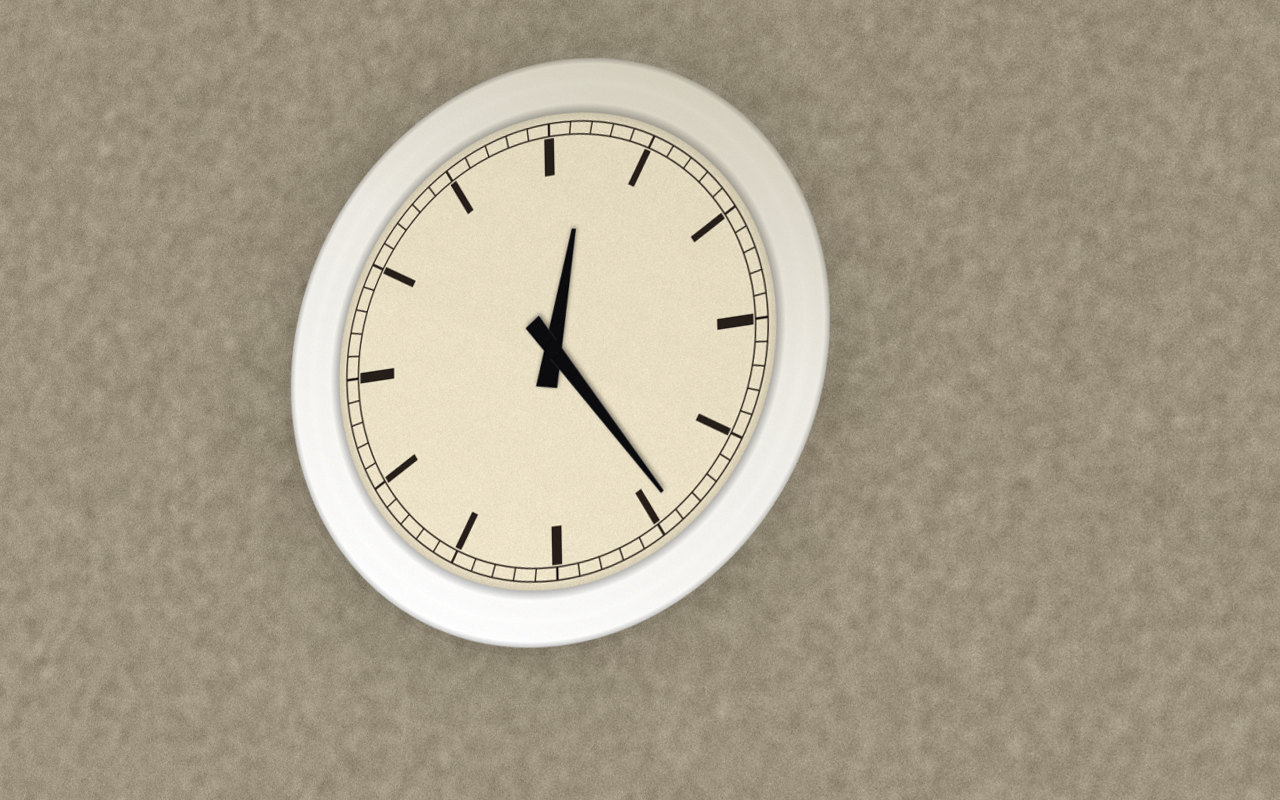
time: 12:24
